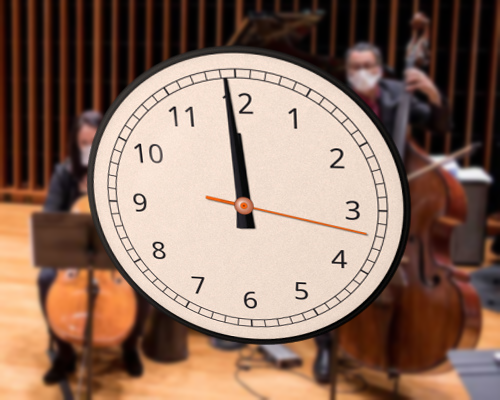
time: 11:59:17
